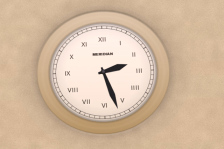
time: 2:27
